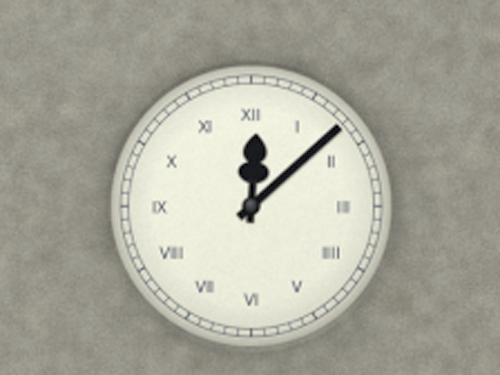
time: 12:08
